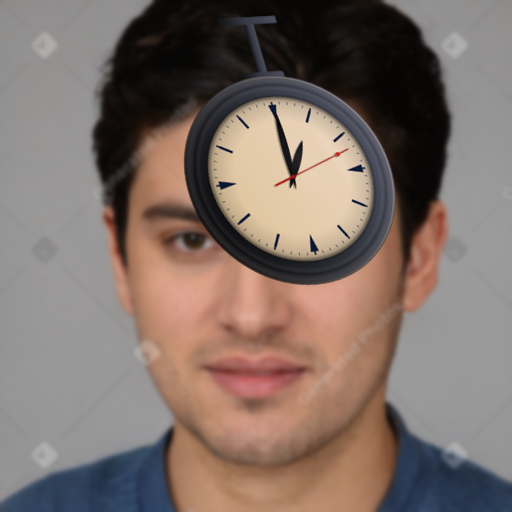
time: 1:00:12
